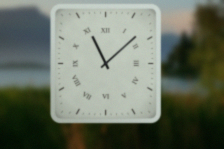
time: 11:08
